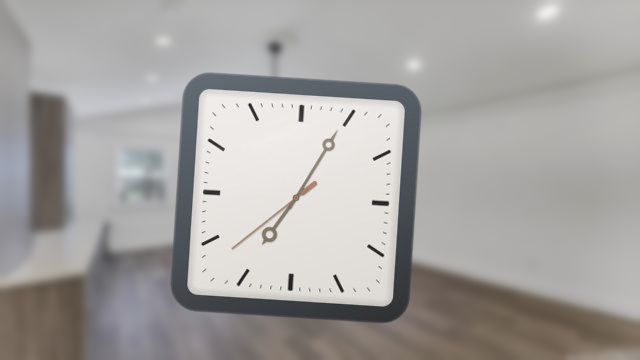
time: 7:04:38
